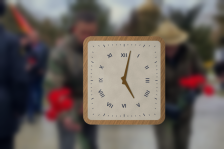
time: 5:02
